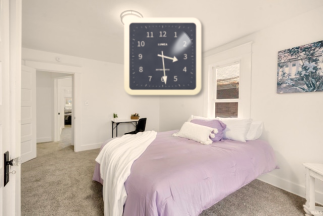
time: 3:29
